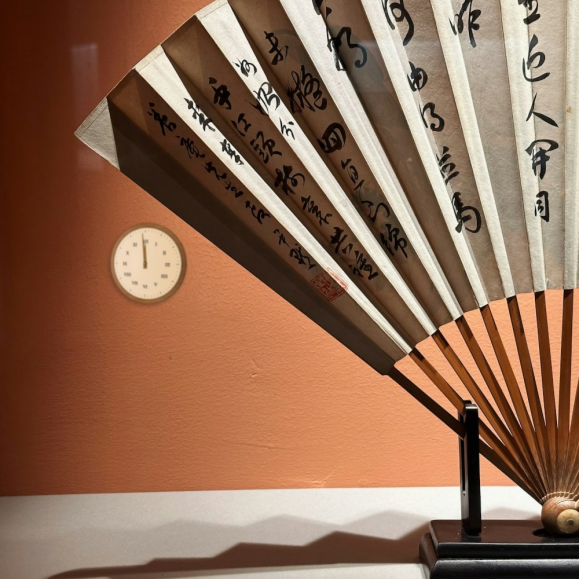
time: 11:59
